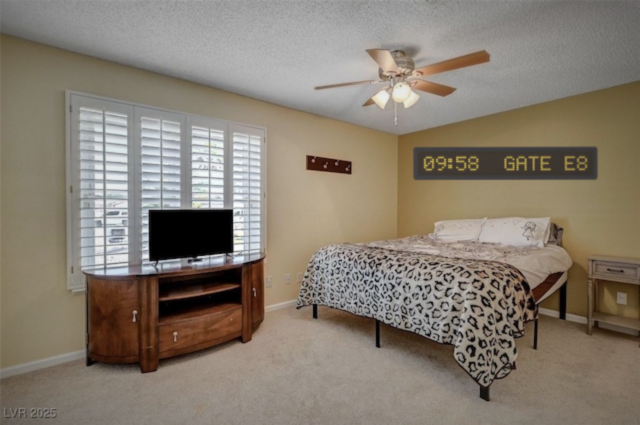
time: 9:58
